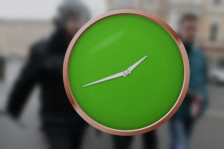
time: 1:42
